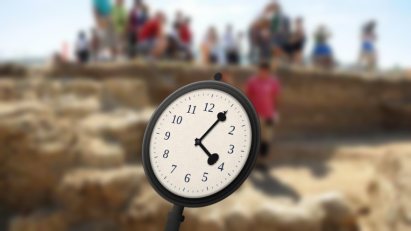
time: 4:05
